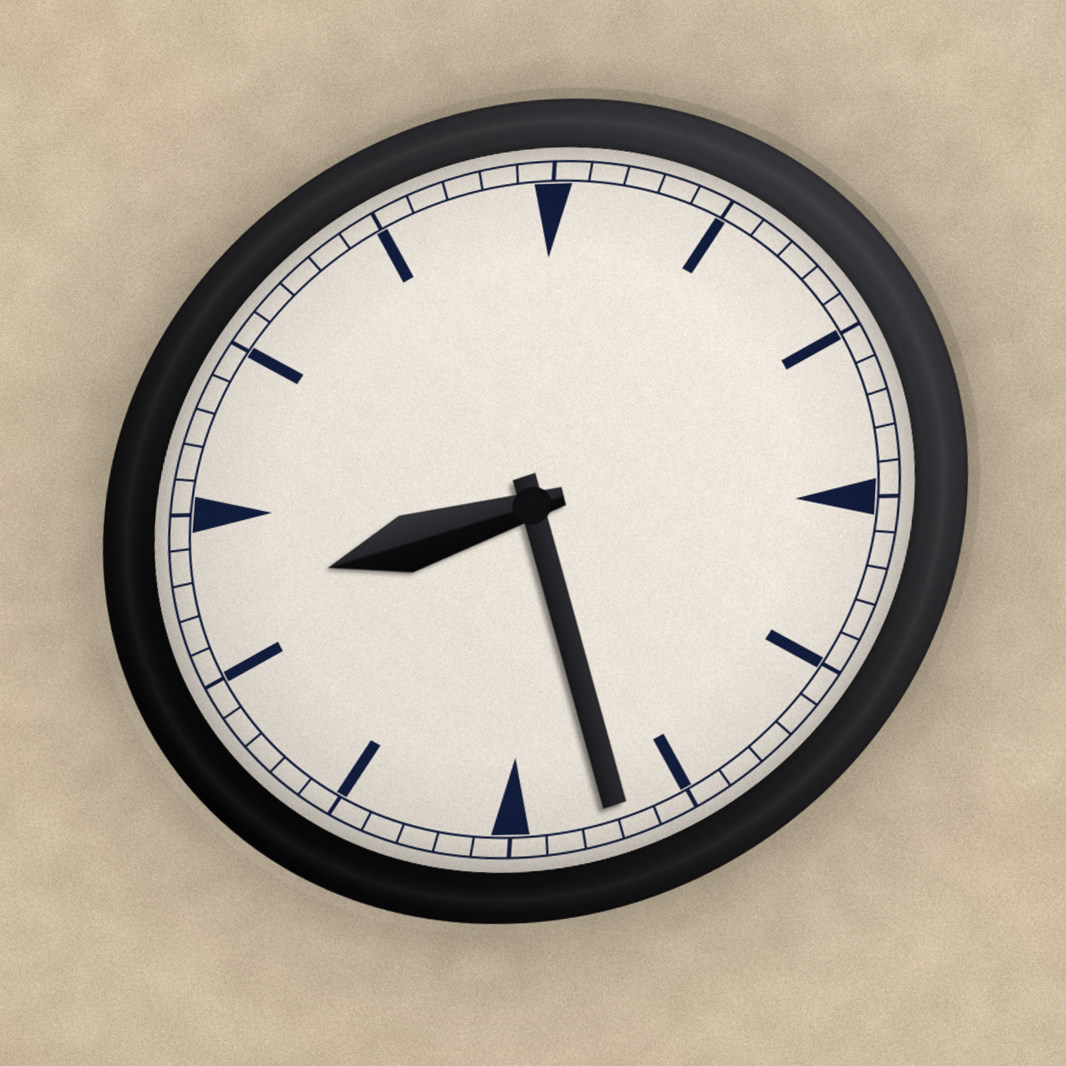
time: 8:27
